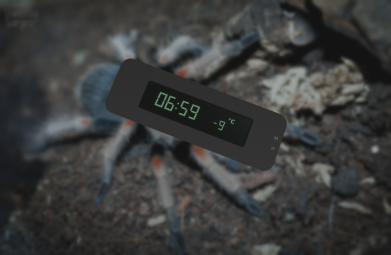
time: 6:59
